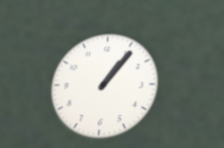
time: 1:06
